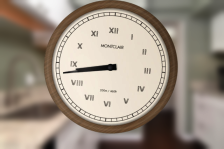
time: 8:43
